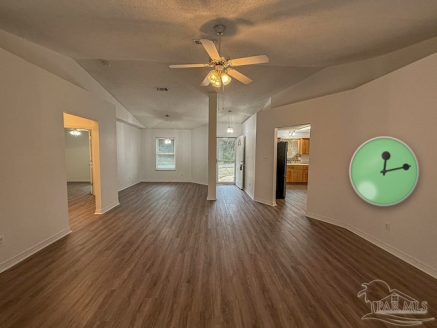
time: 12:13
